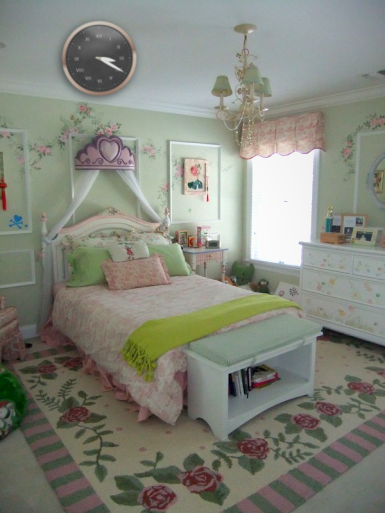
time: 3:20
